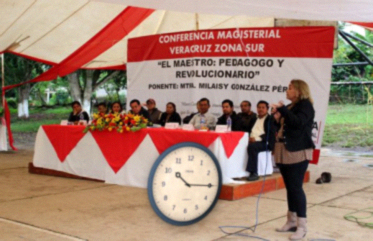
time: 10:15
